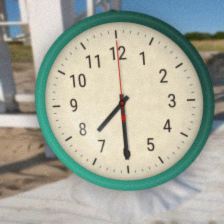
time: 7:30:00
